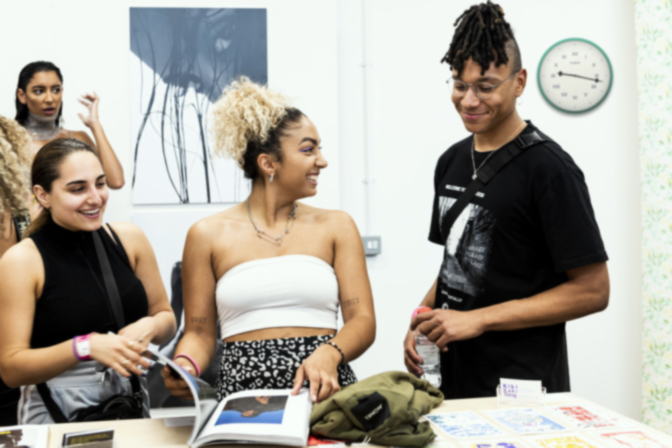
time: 9:17
